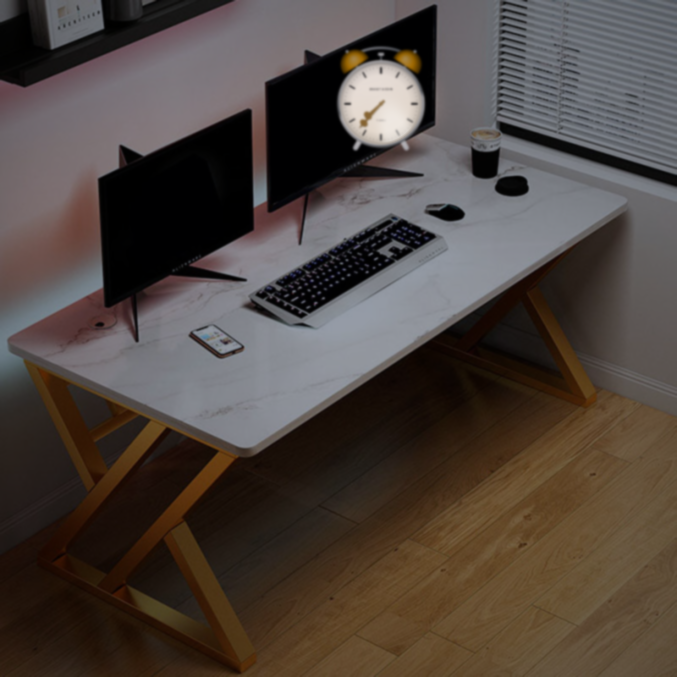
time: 7:37
